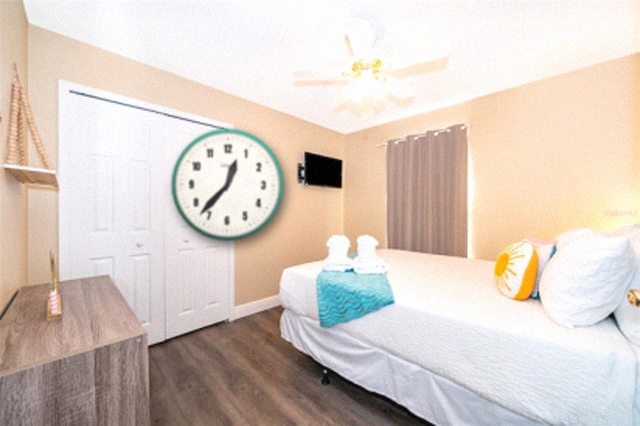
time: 12:37
